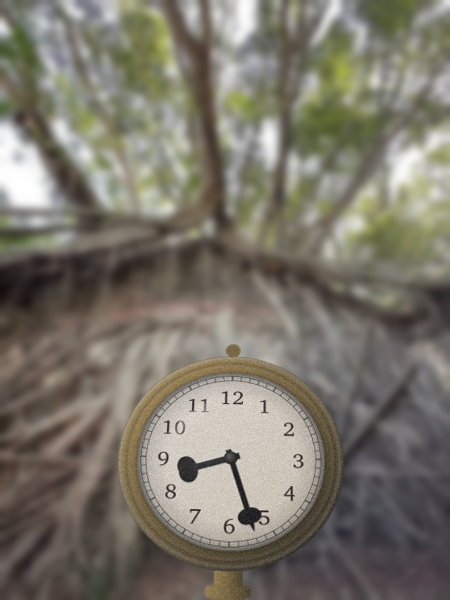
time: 8:27
